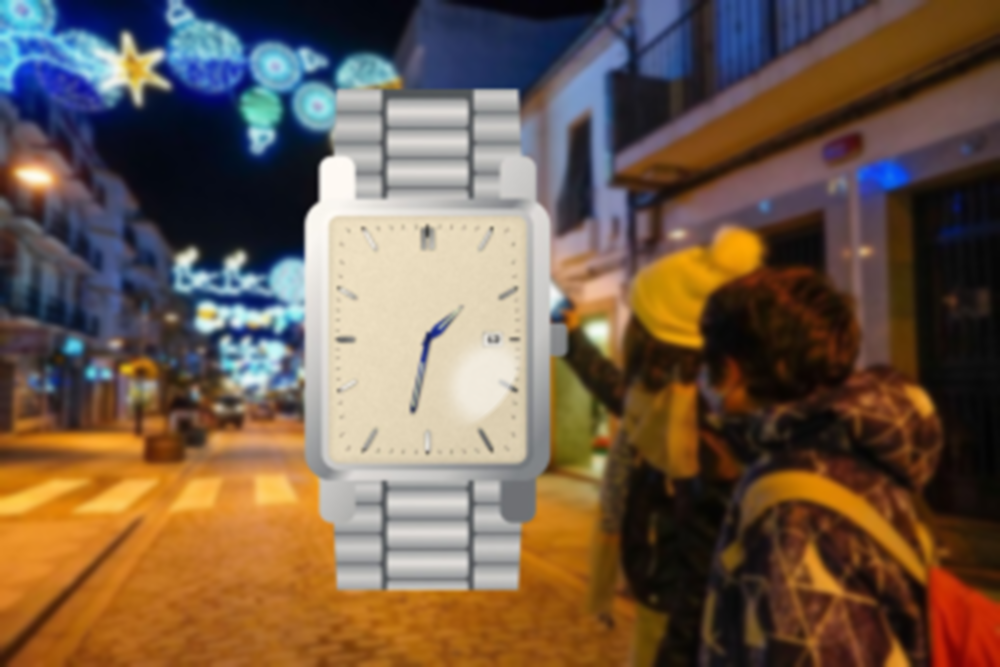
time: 1:32
